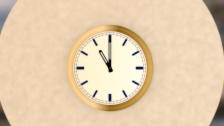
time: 11:00
